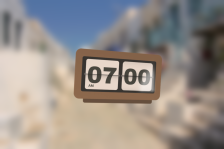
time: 7:00
